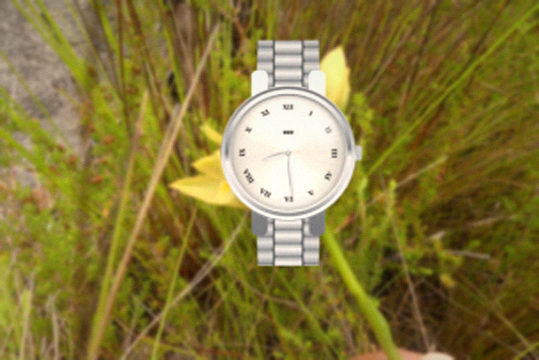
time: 8:29
